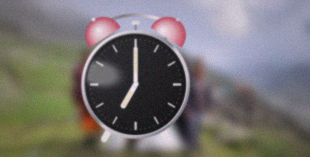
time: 7:00
